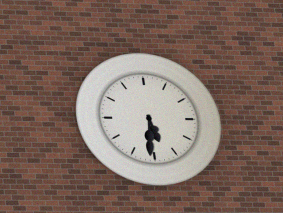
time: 5:31
